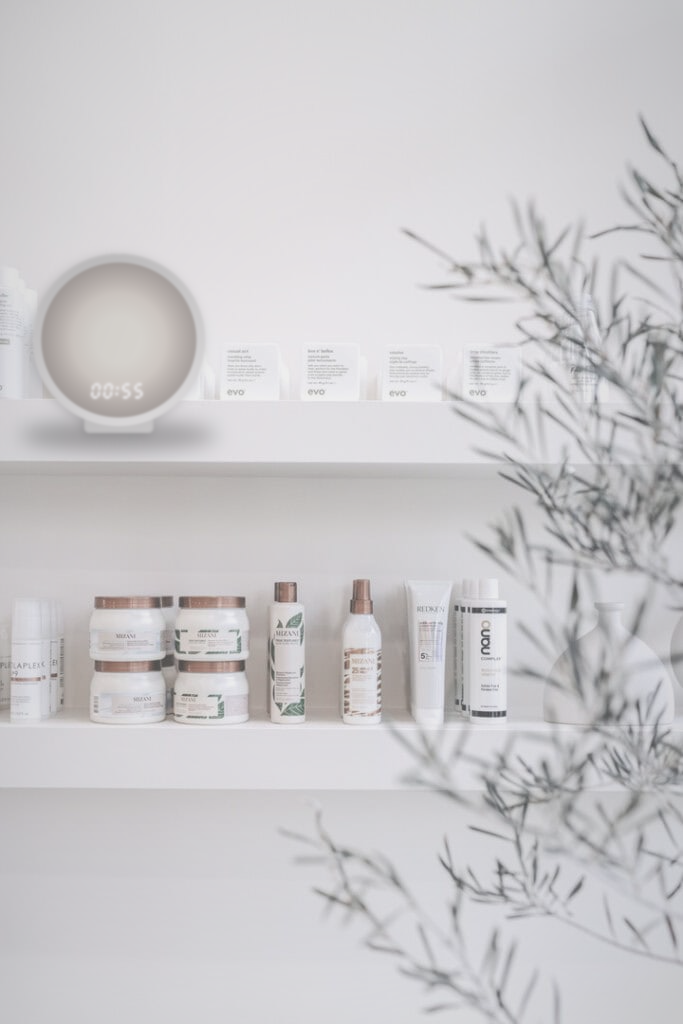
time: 0:55
